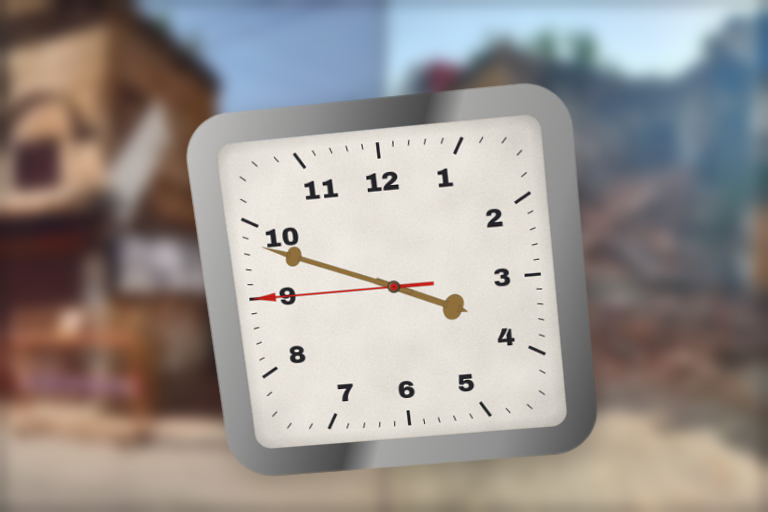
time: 3:48:45
